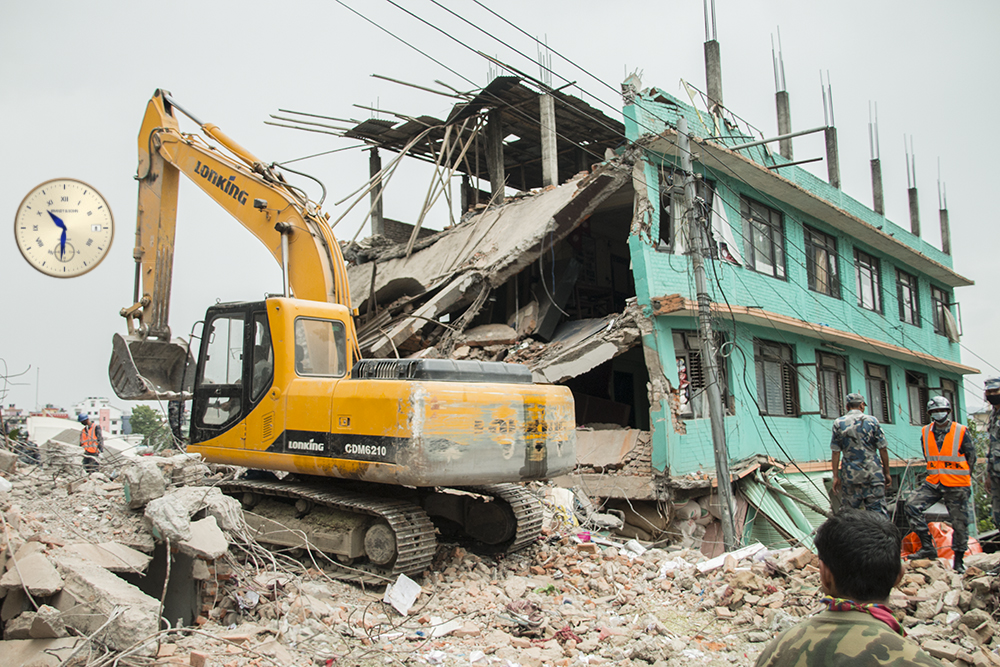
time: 10:31
